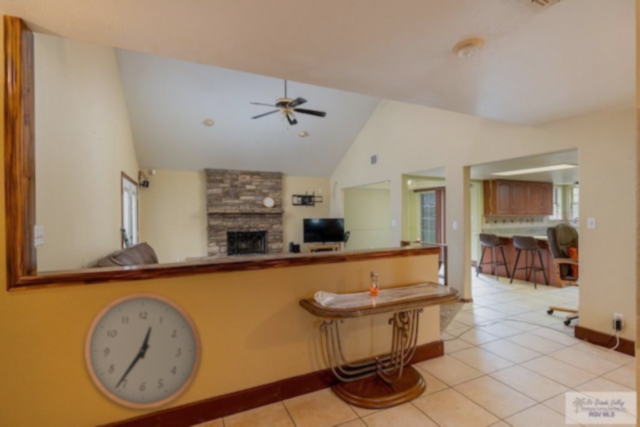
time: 12:36
